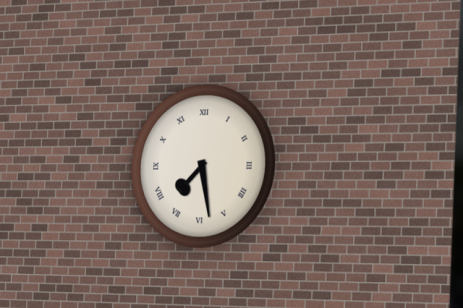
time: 7:28
